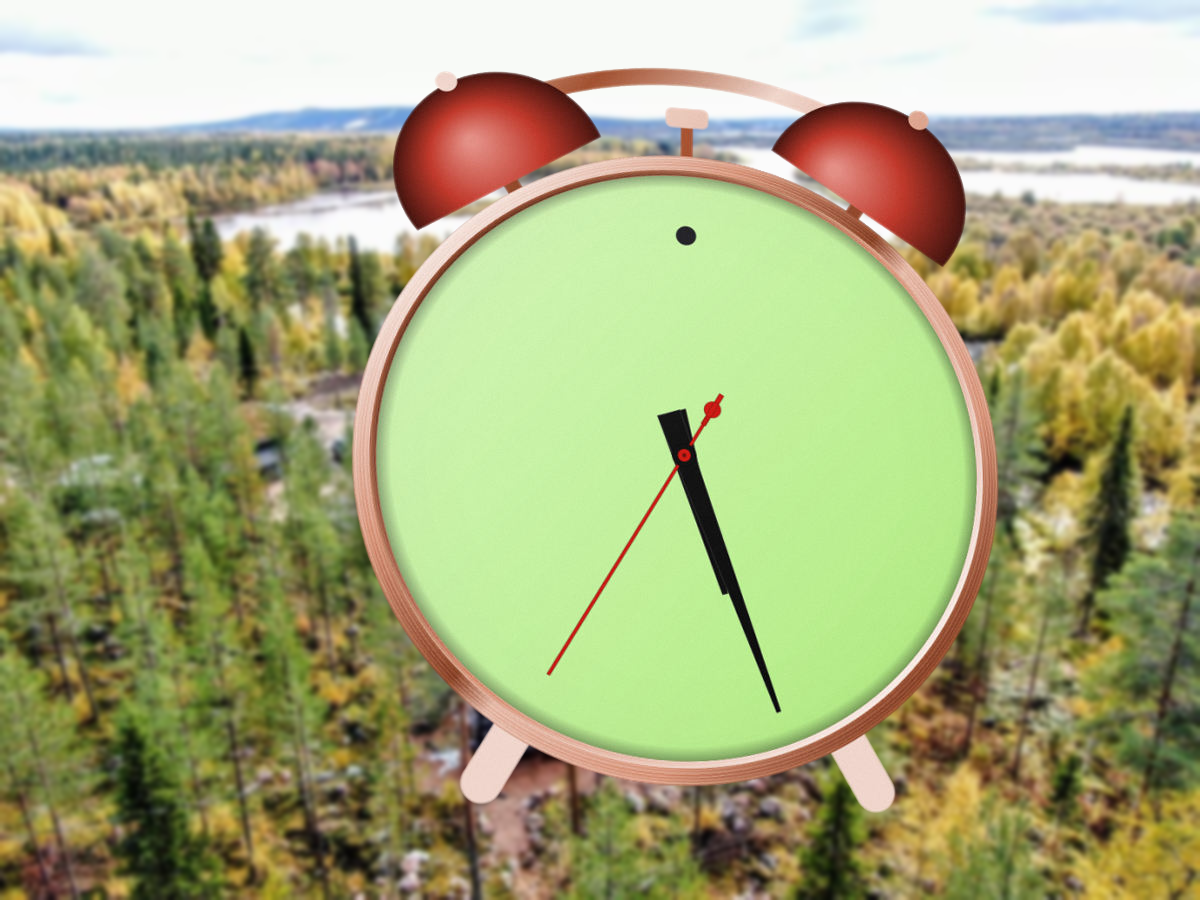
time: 5:26:35
